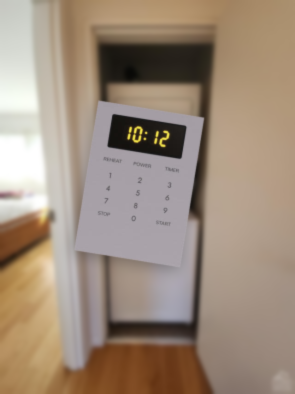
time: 10:12
